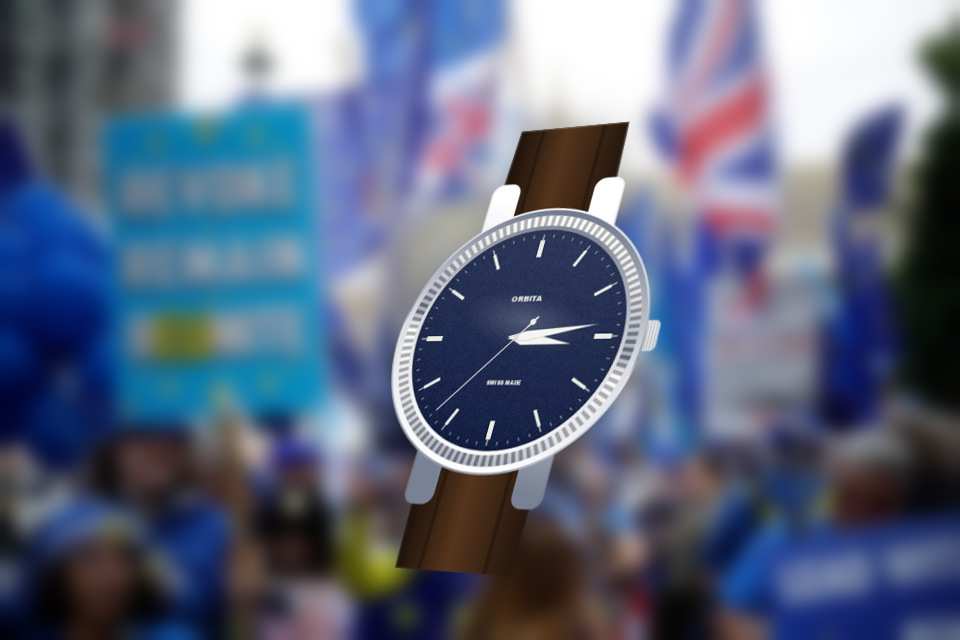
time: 3:13:37
